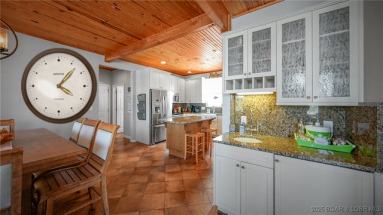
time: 4:07
